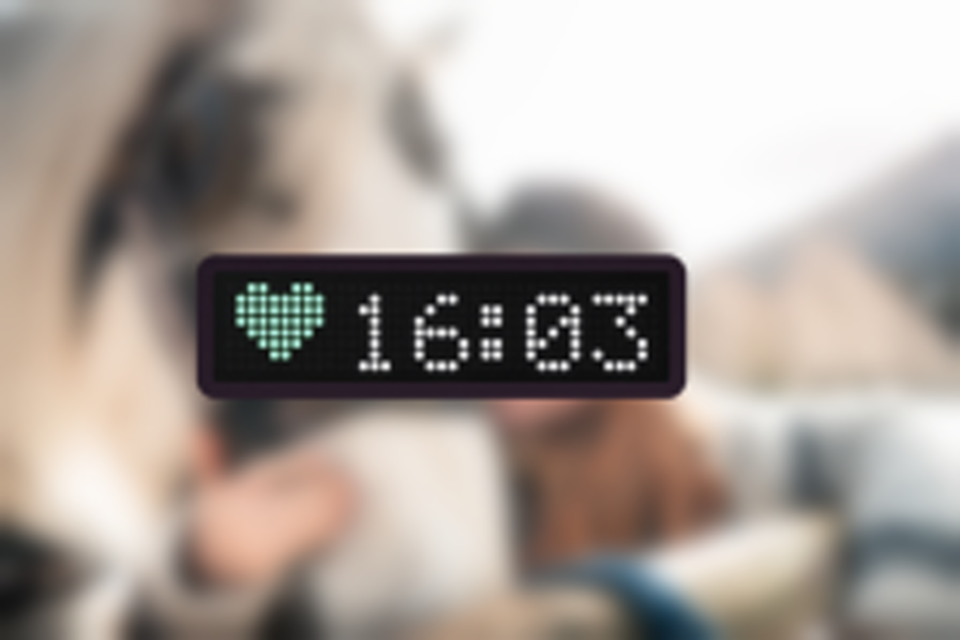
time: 16:03
